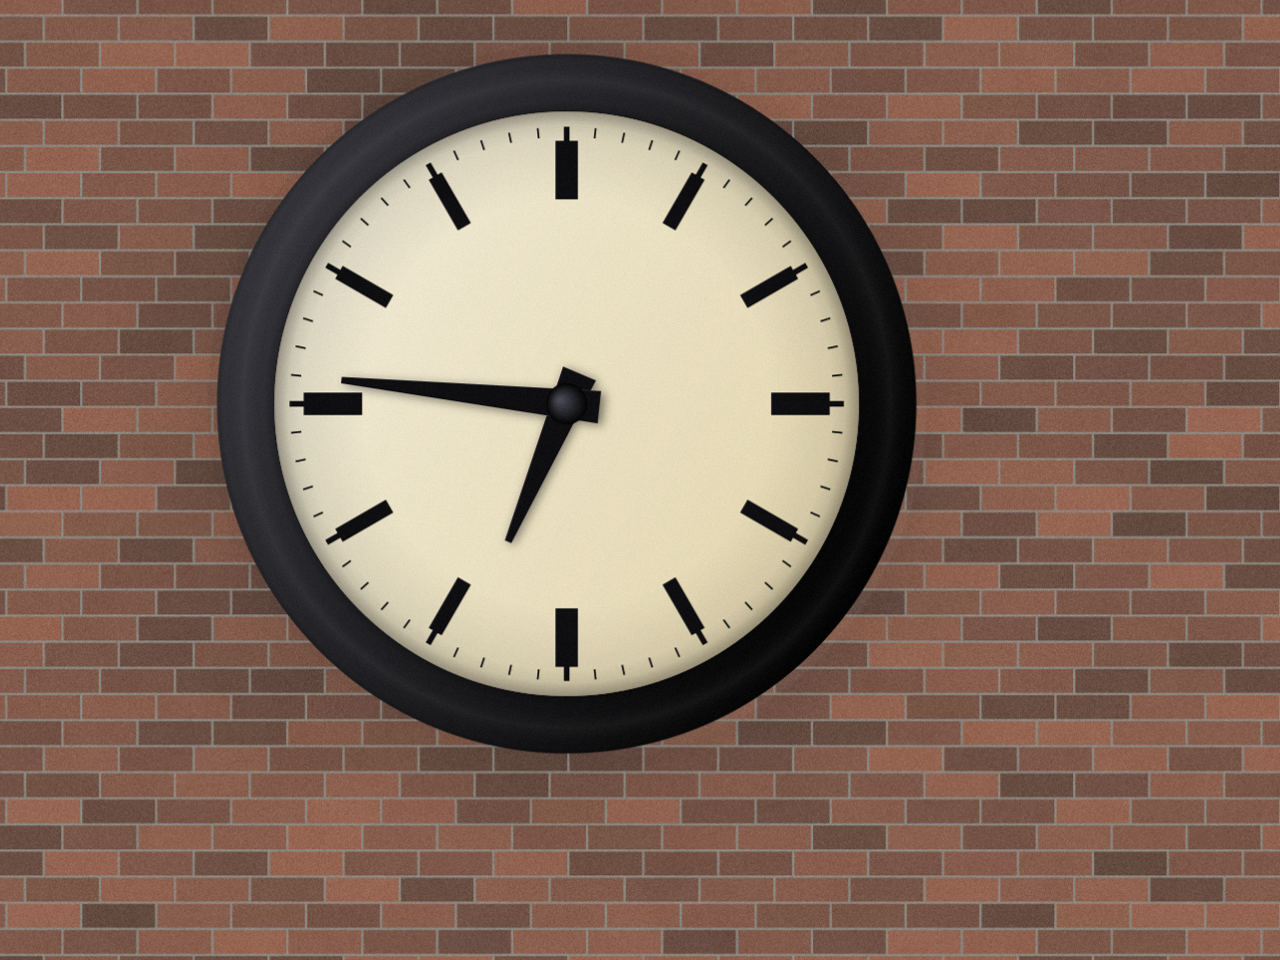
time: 6:46
